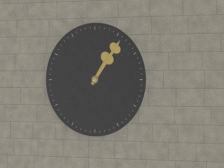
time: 1:06
